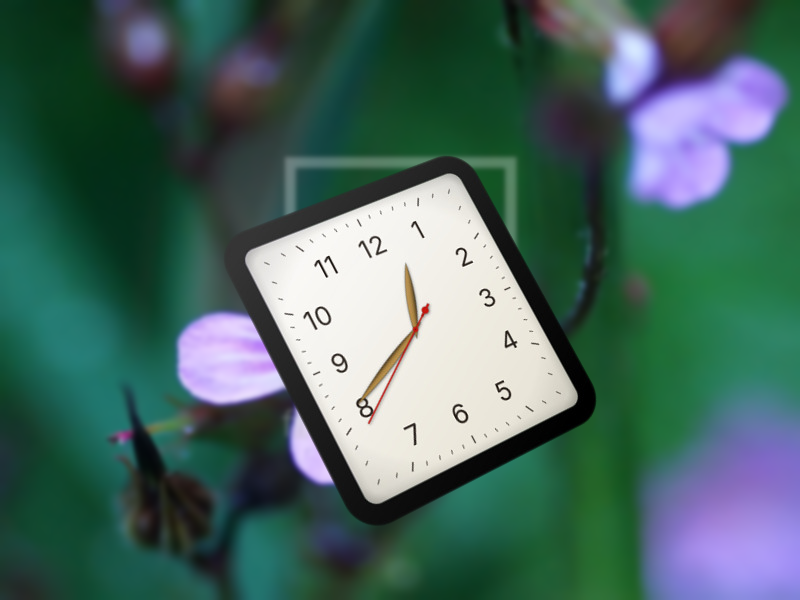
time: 12:40:39
